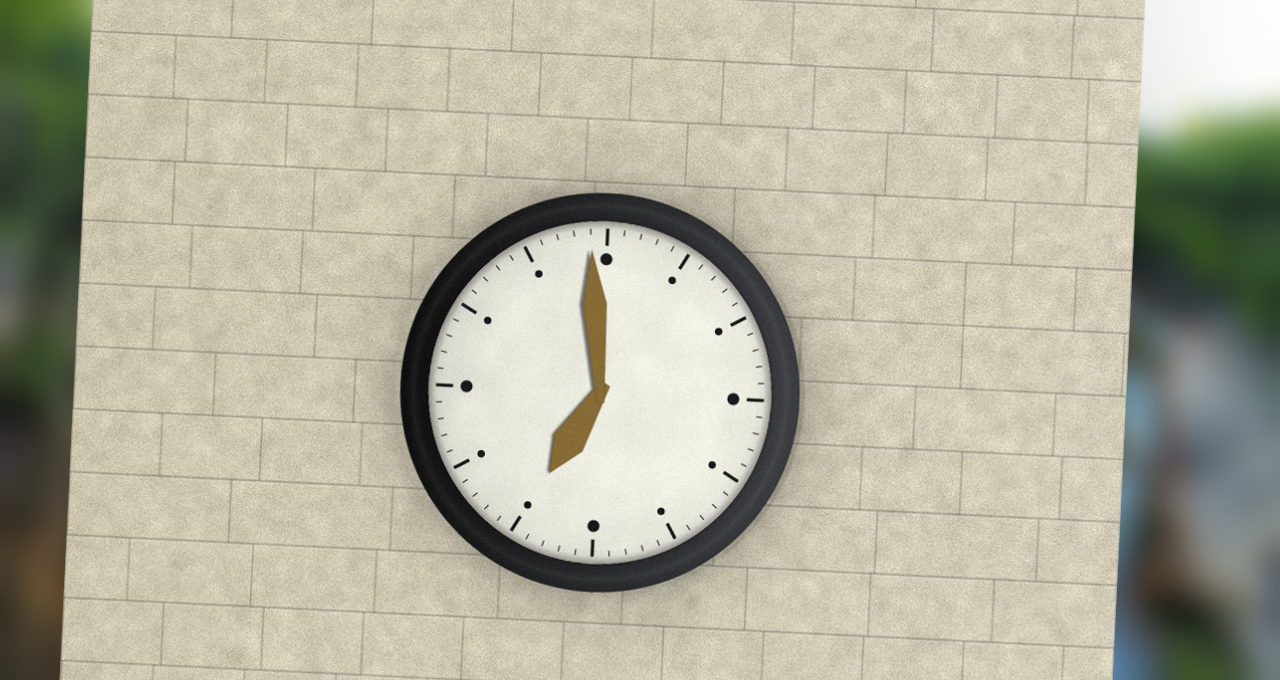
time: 6:59
